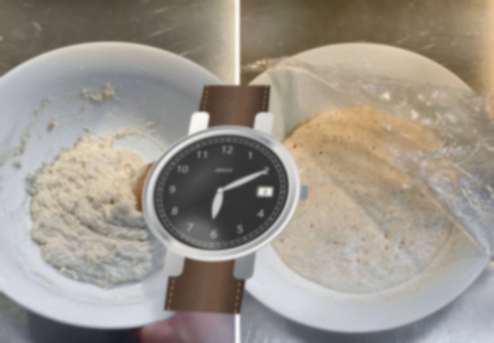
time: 6:10
